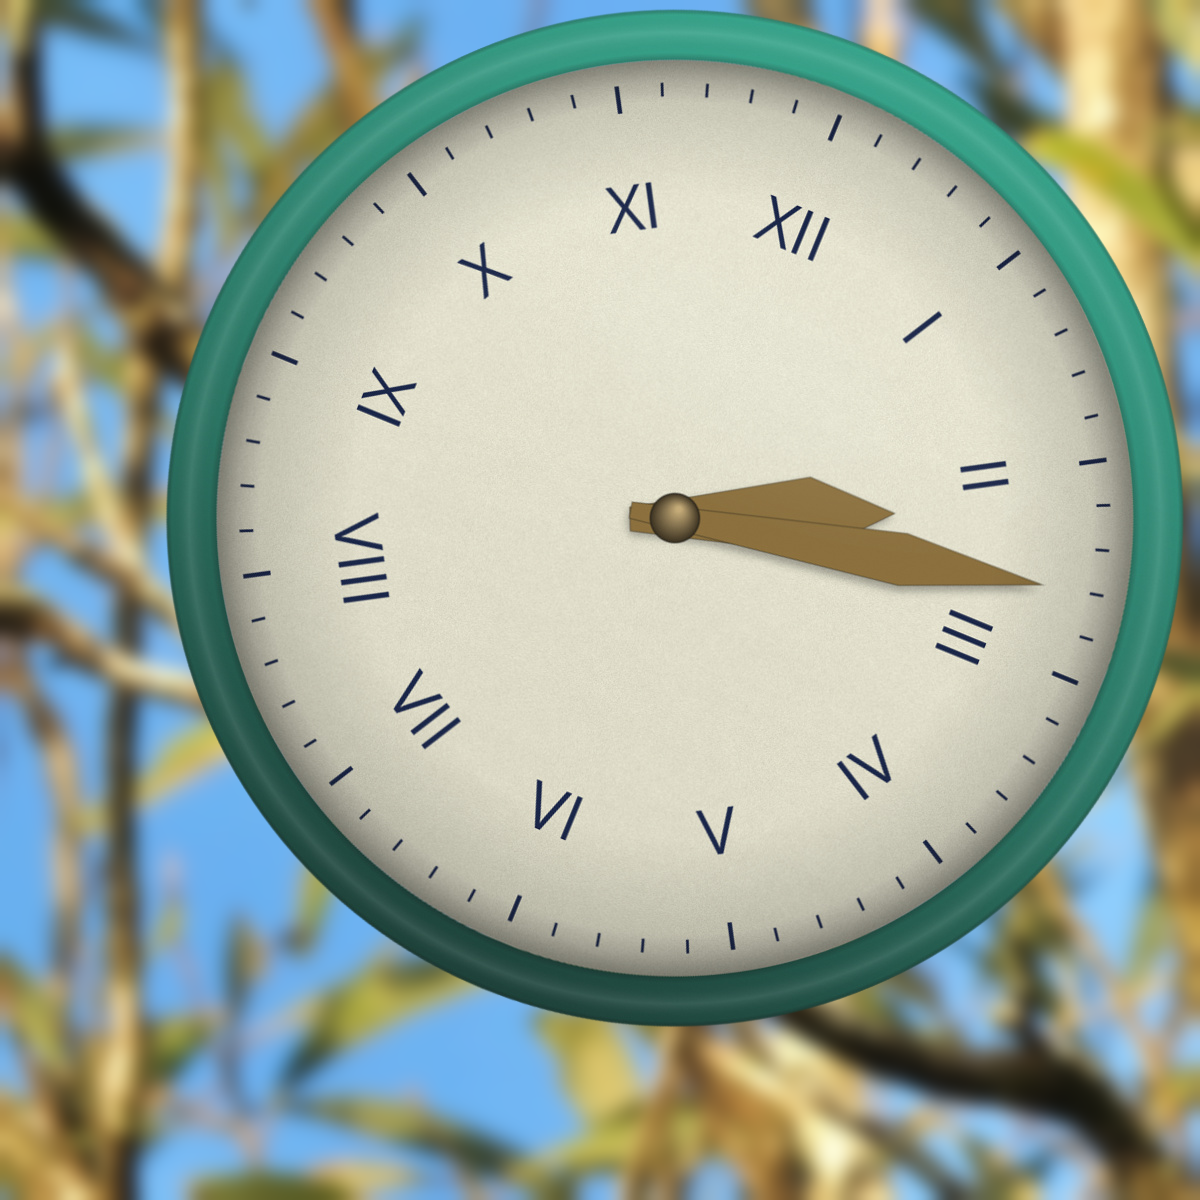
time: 2:13
